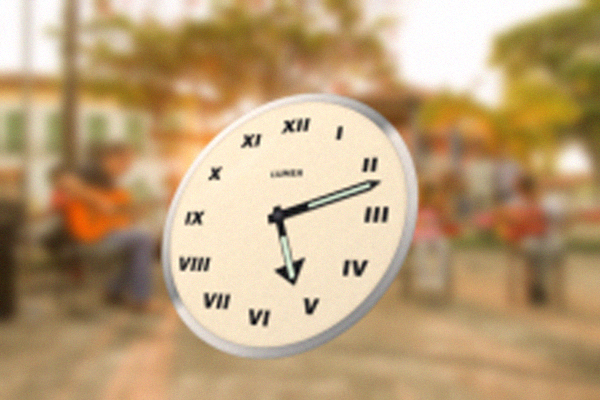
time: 5:12
